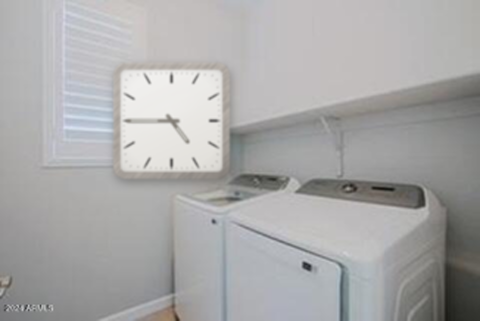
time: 4:45
